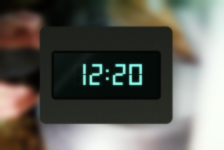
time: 12:20
